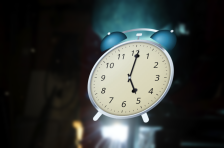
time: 5:01
